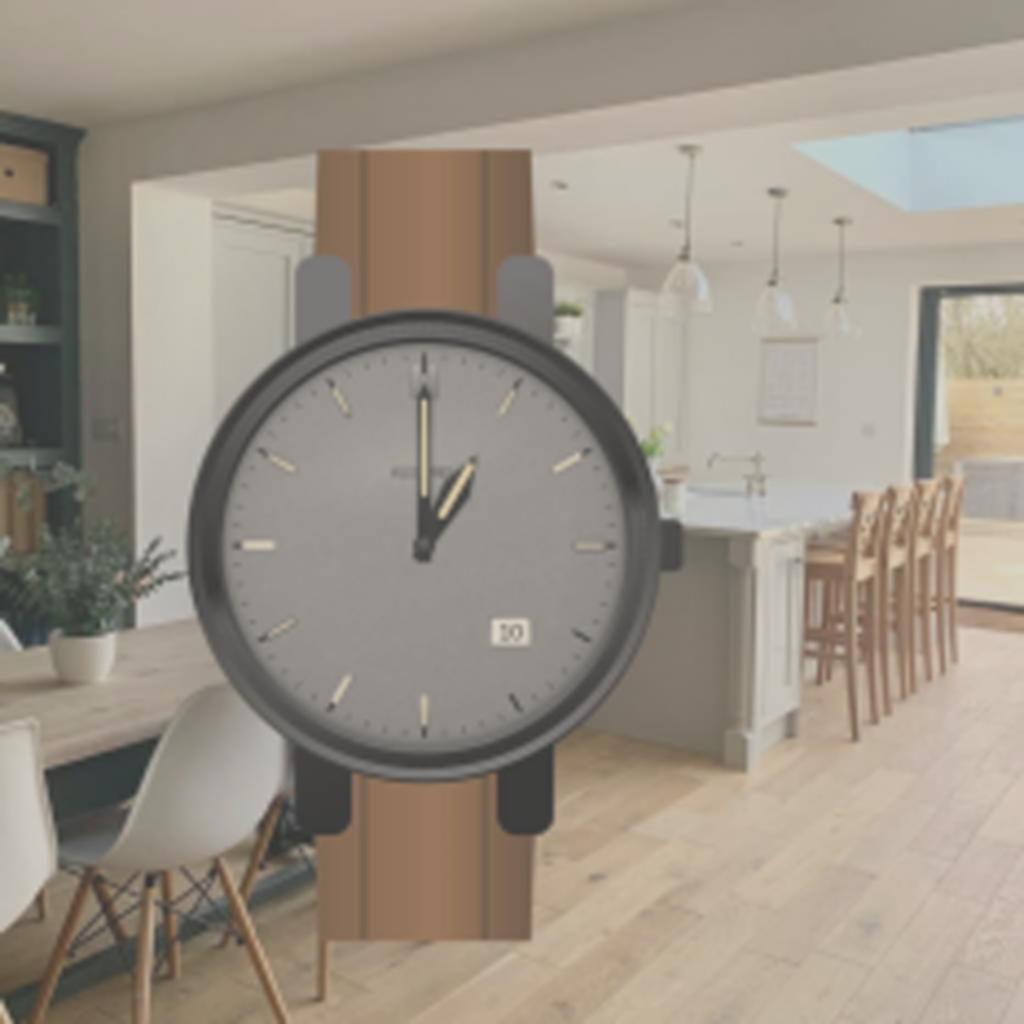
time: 1:00
